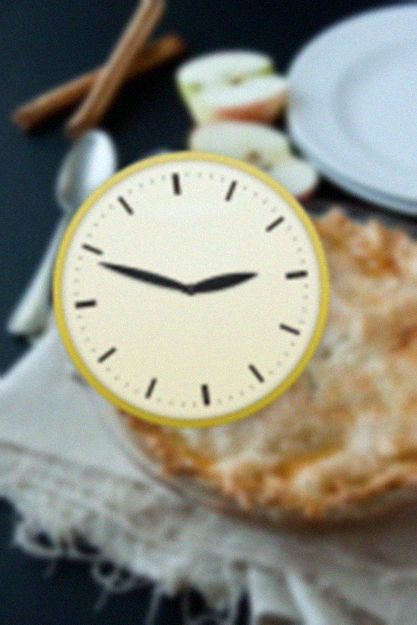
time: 2:49
